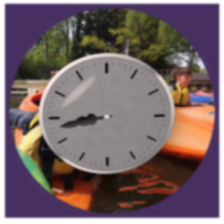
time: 8:43
